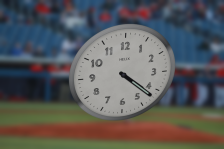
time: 4:22
